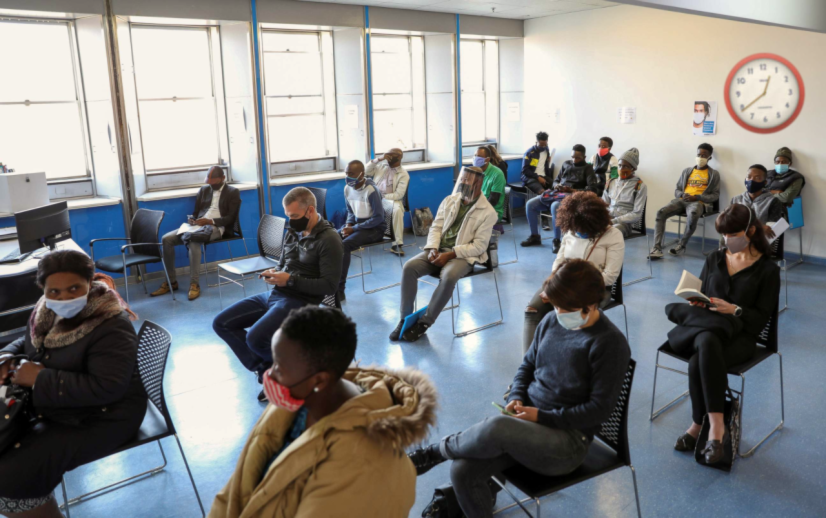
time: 12:39
